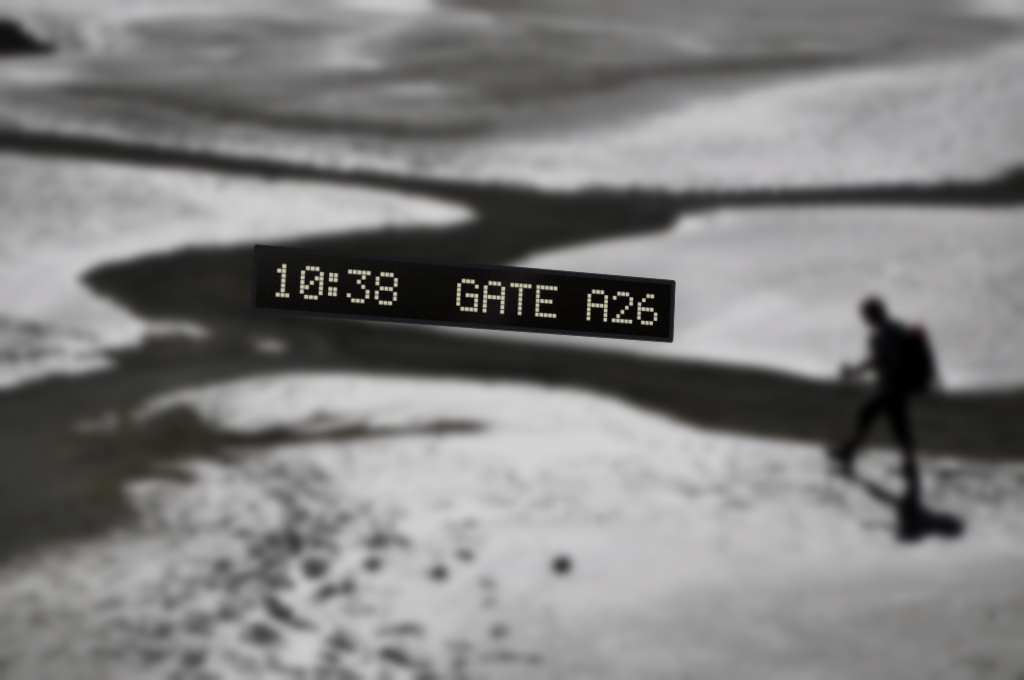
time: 10:38
